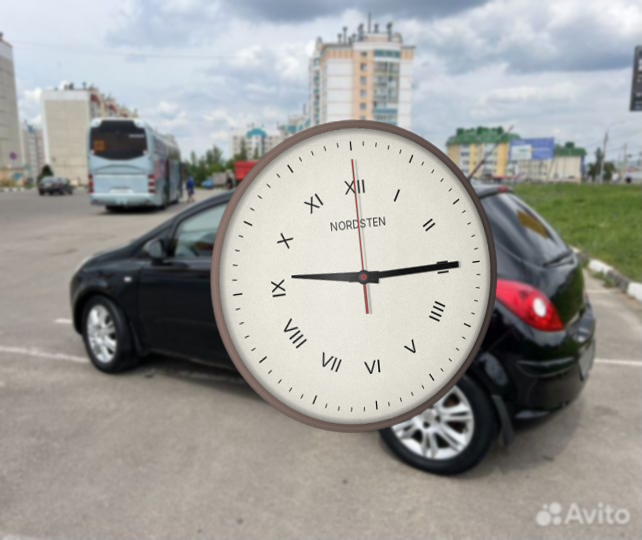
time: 9:15:00
